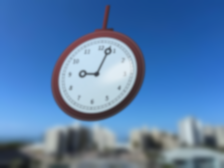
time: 9:03
